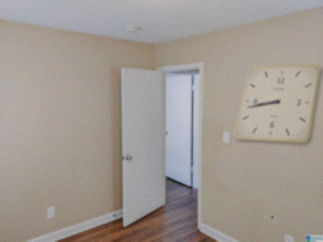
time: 8:43
